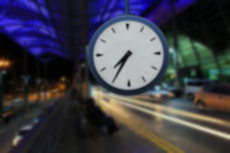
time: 7:35
